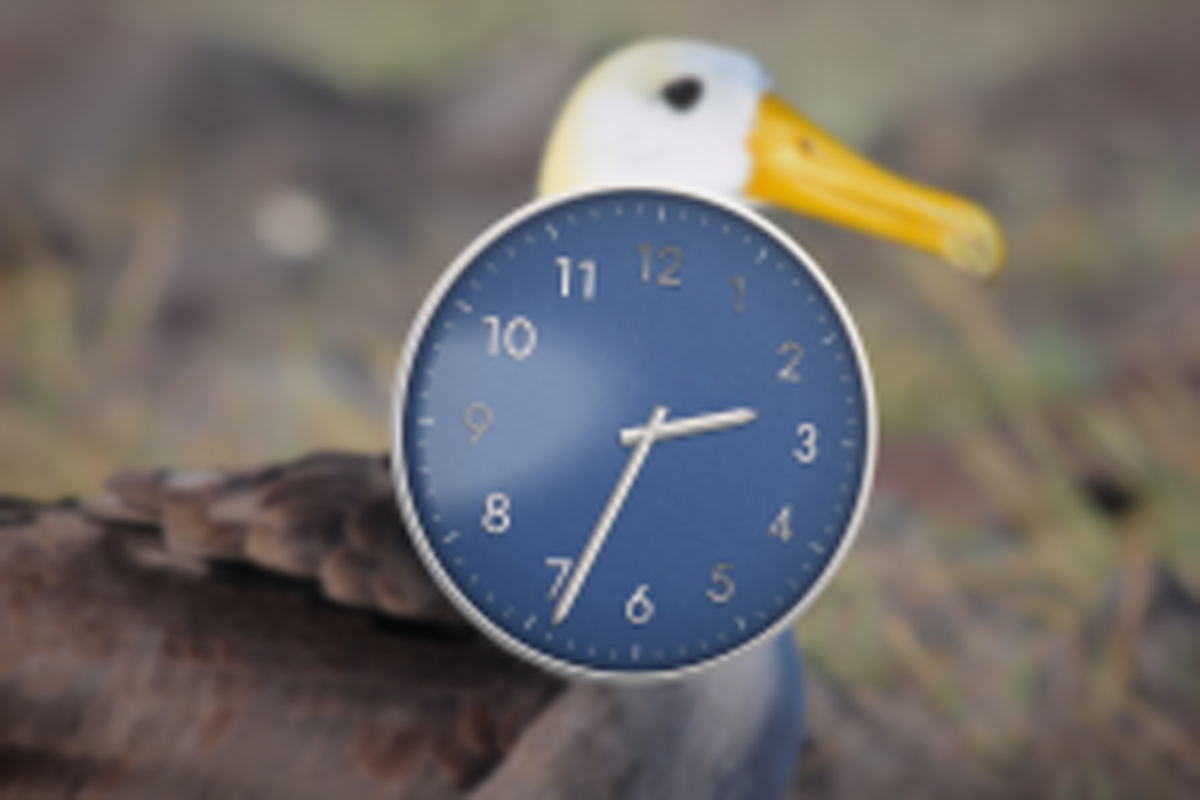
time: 2:34
